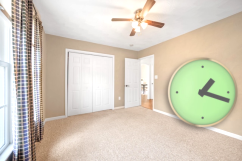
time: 1:18
